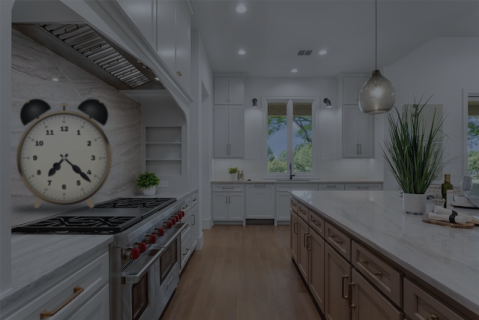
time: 7:22
